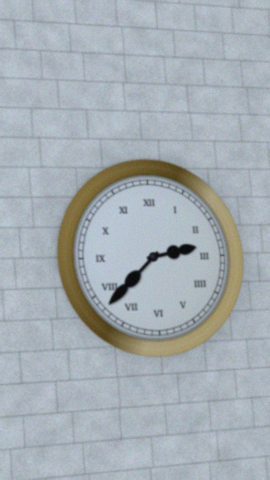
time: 2:38
